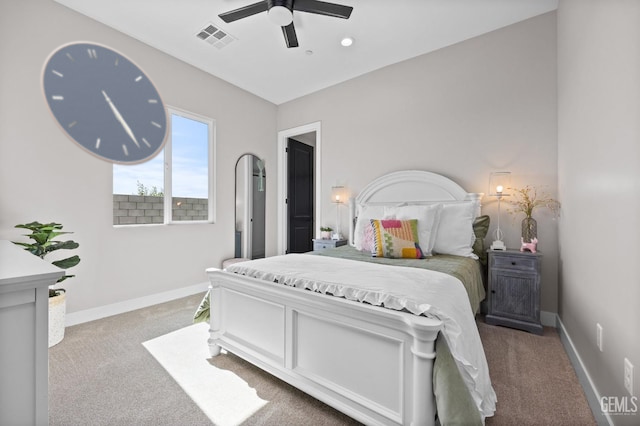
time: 5:27
